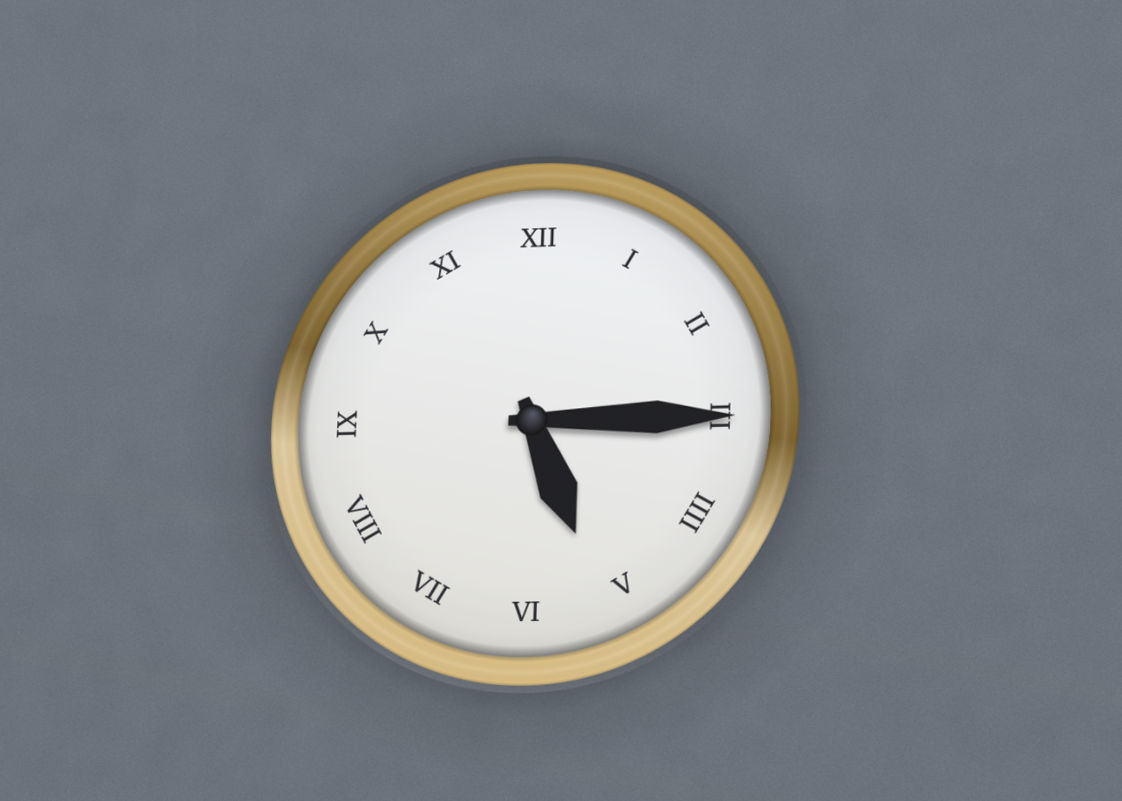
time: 5:15
